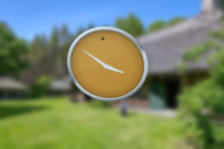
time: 3:52
